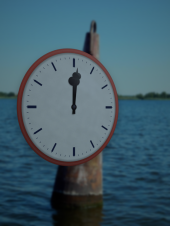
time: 12:01
